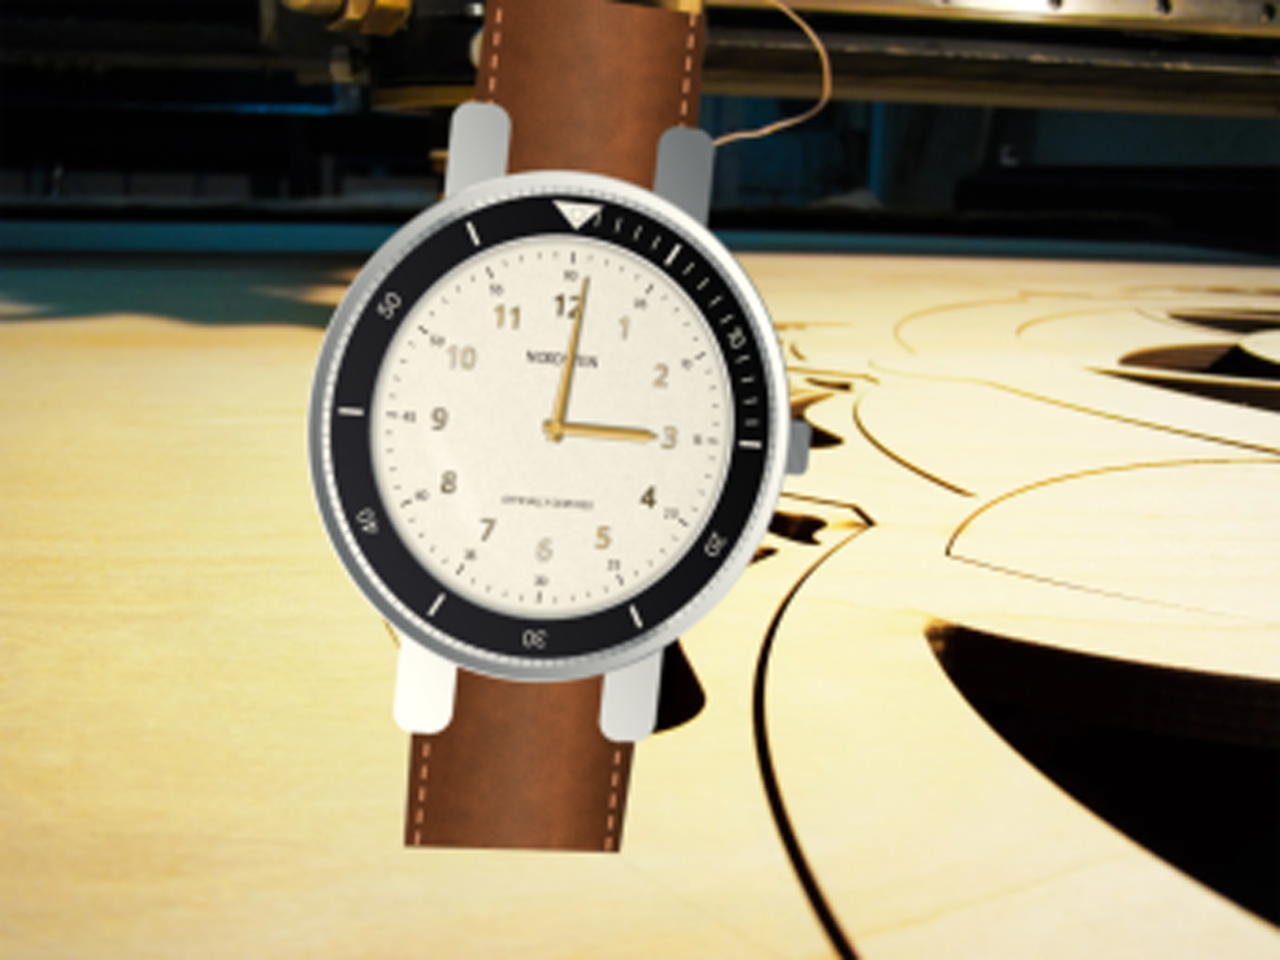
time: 3:01
